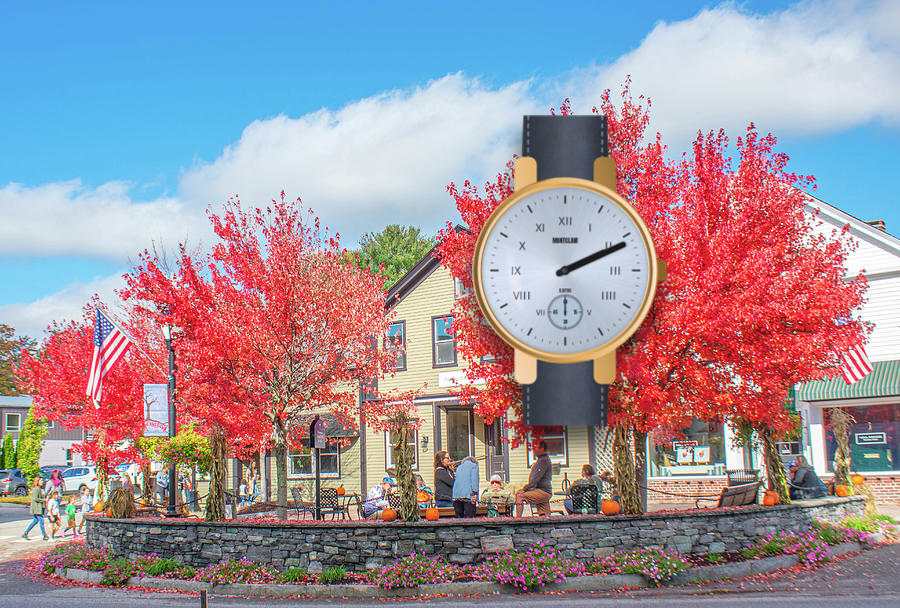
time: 2:11
